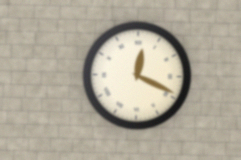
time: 12:19
